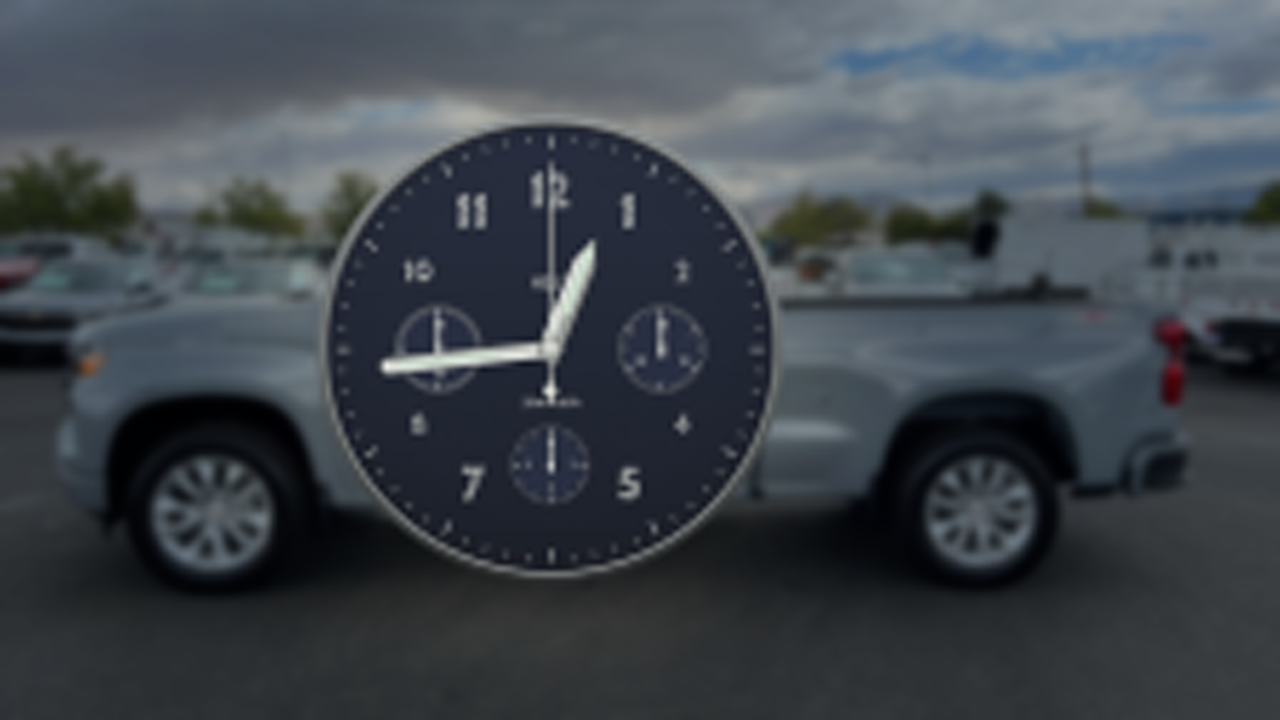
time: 12:44
